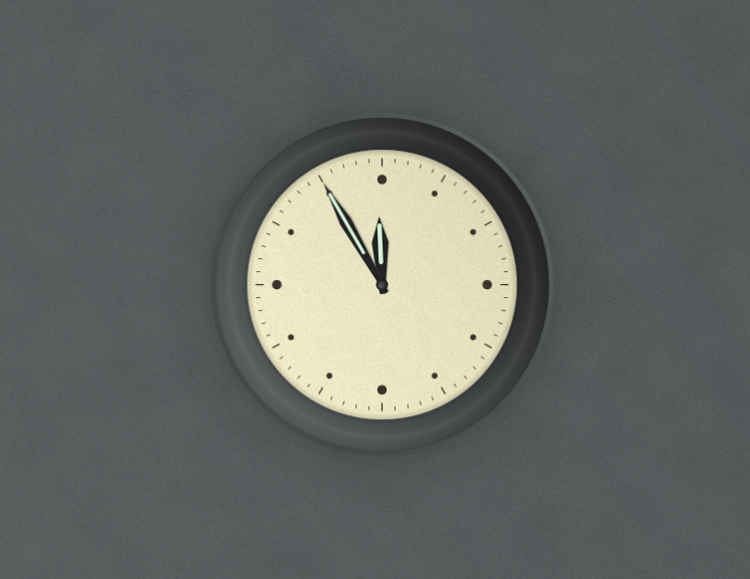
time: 11:55
